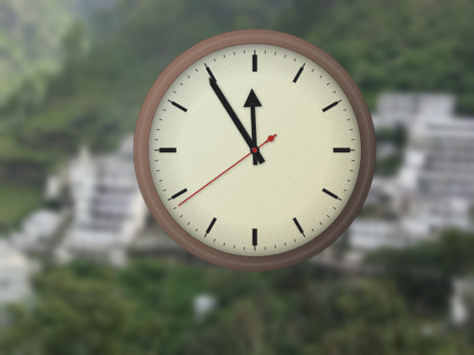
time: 11:54:39
